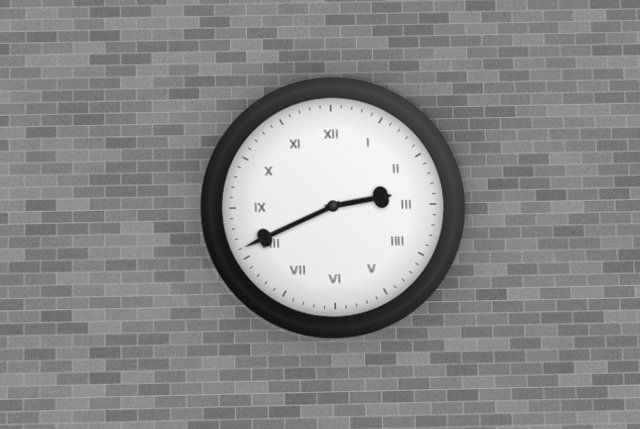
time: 2:41
